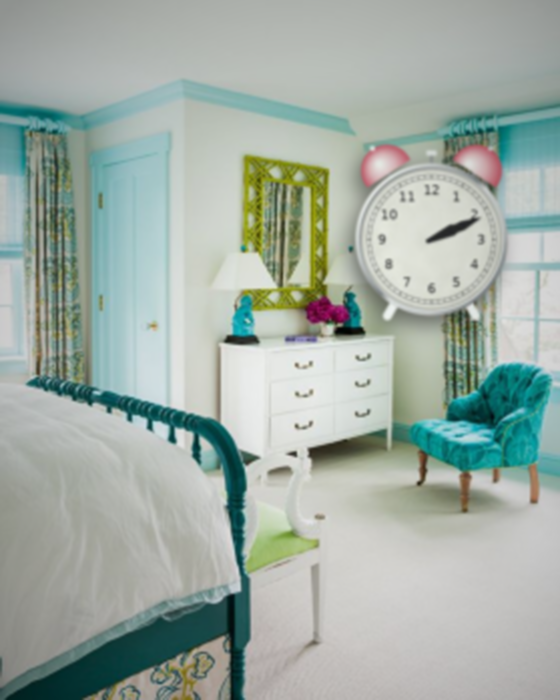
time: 2:11
